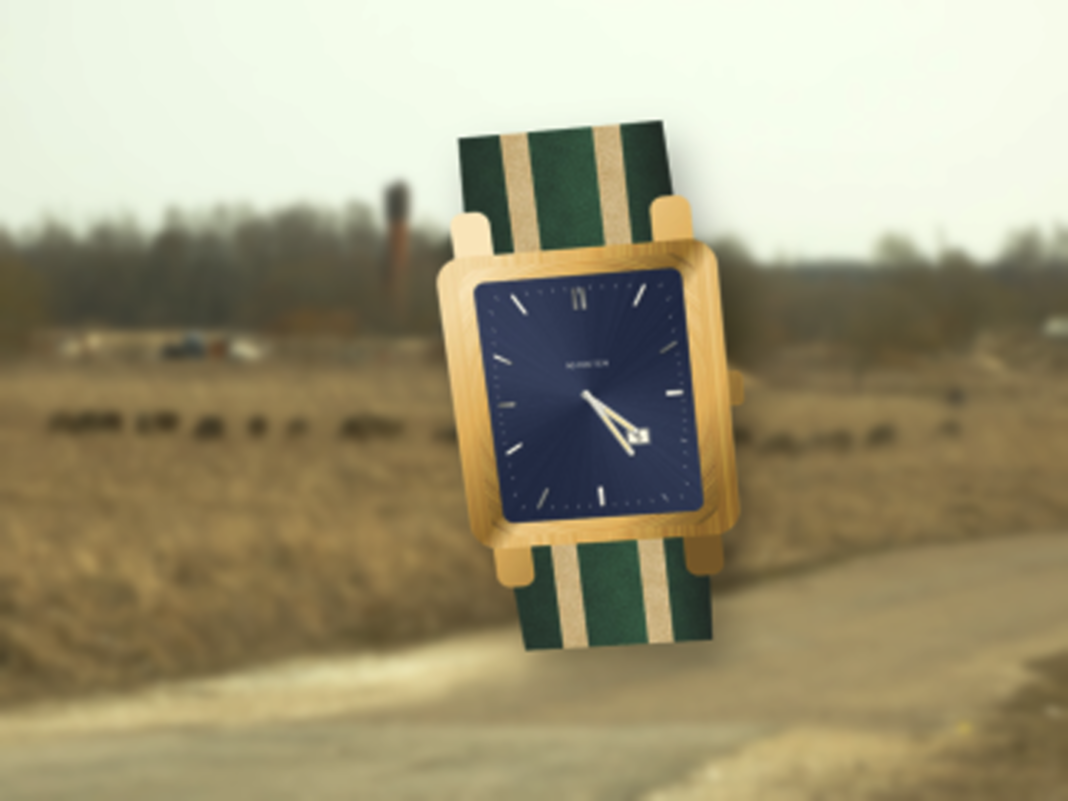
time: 4:25
